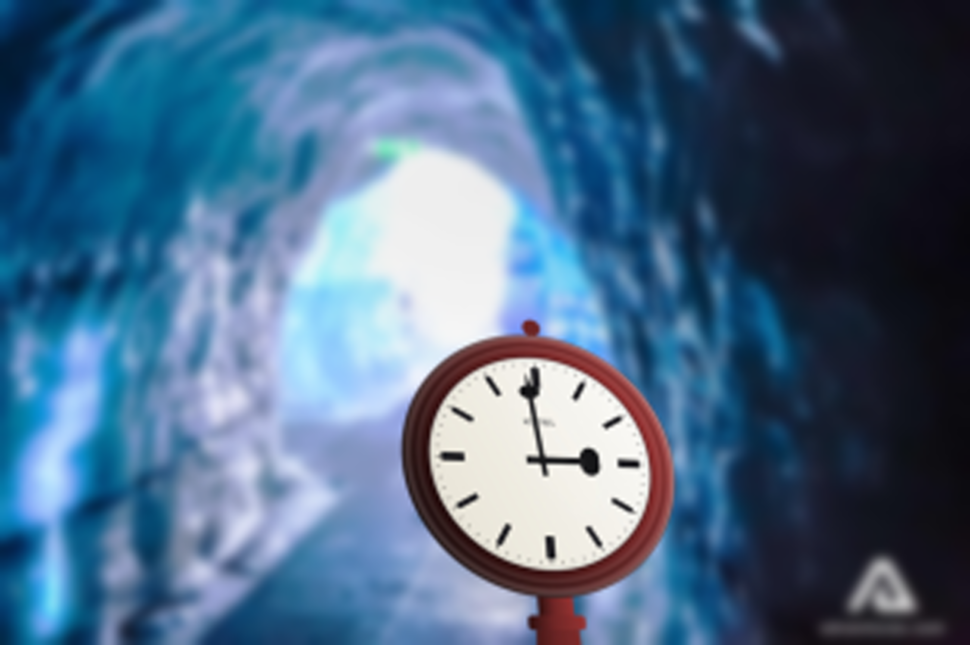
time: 2:59
